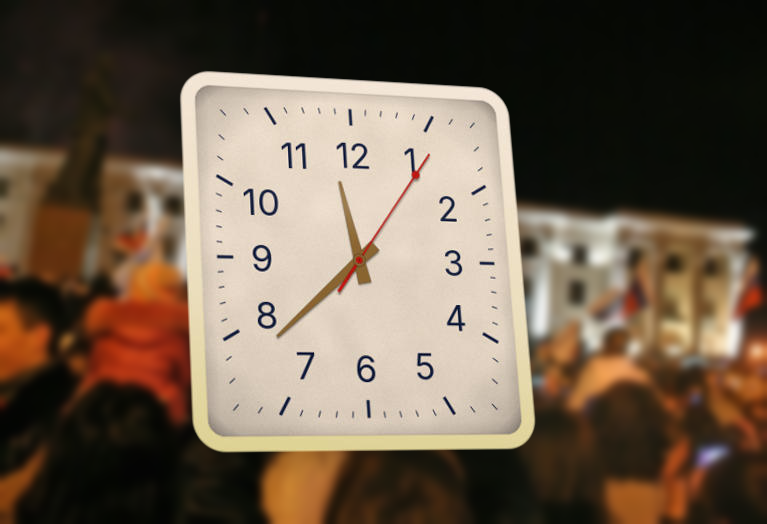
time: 11:38:06
